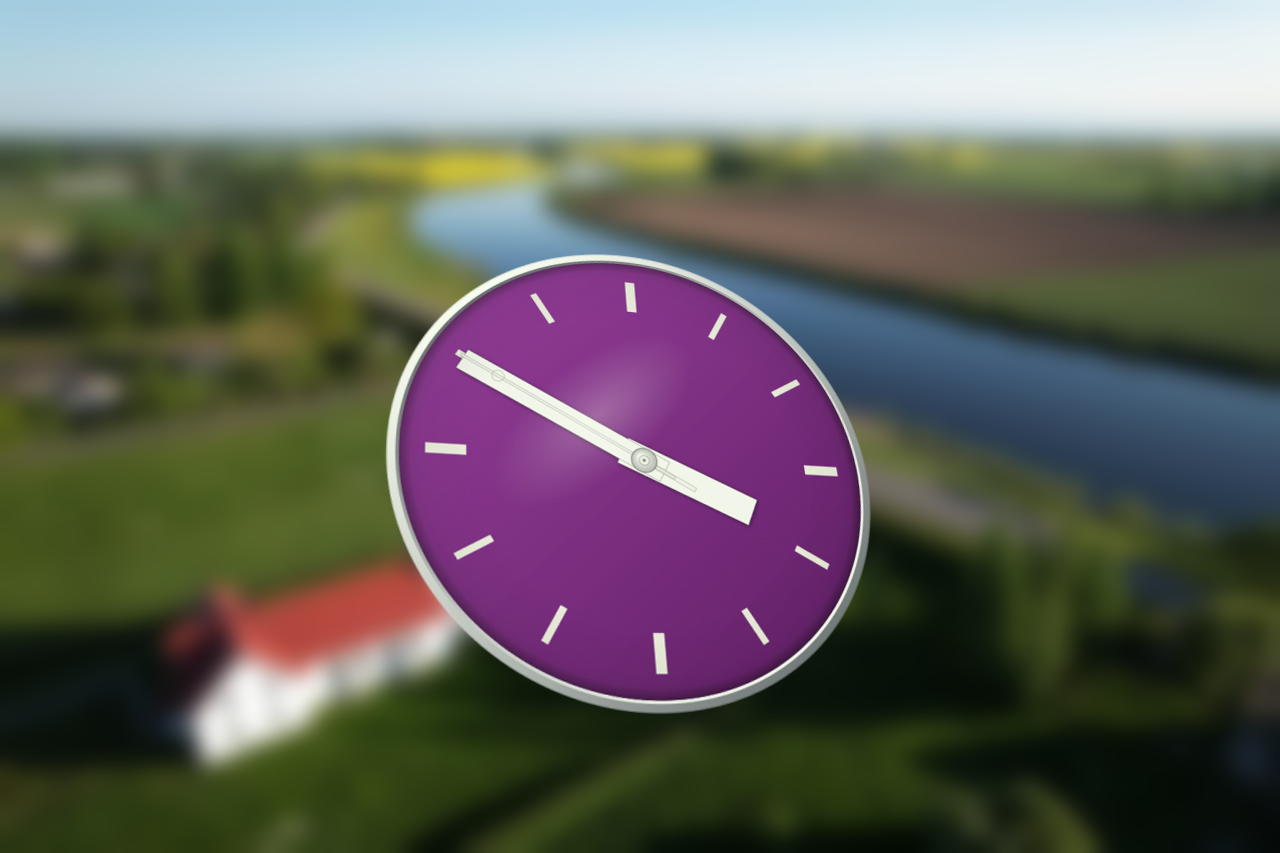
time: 3:49:50
